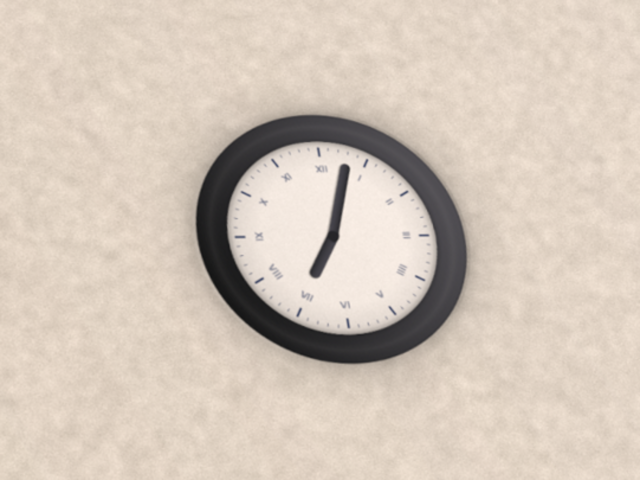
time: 7:03
